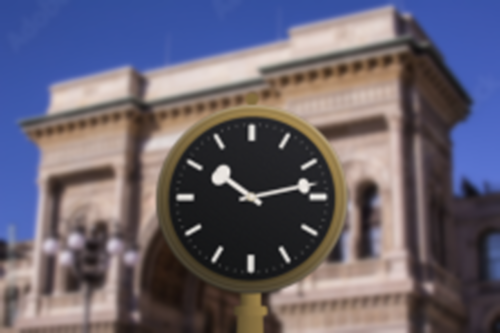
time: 10:13
